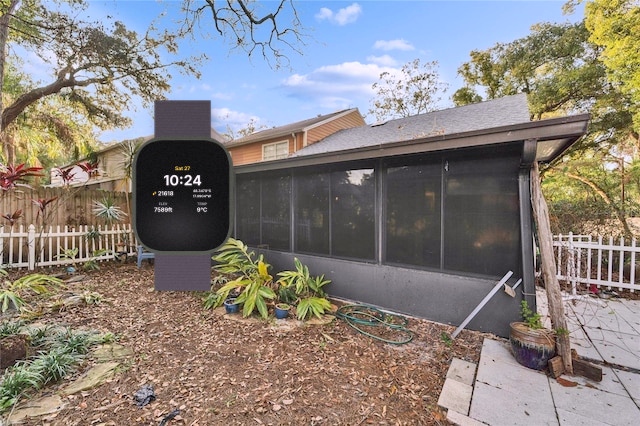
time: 10:24
